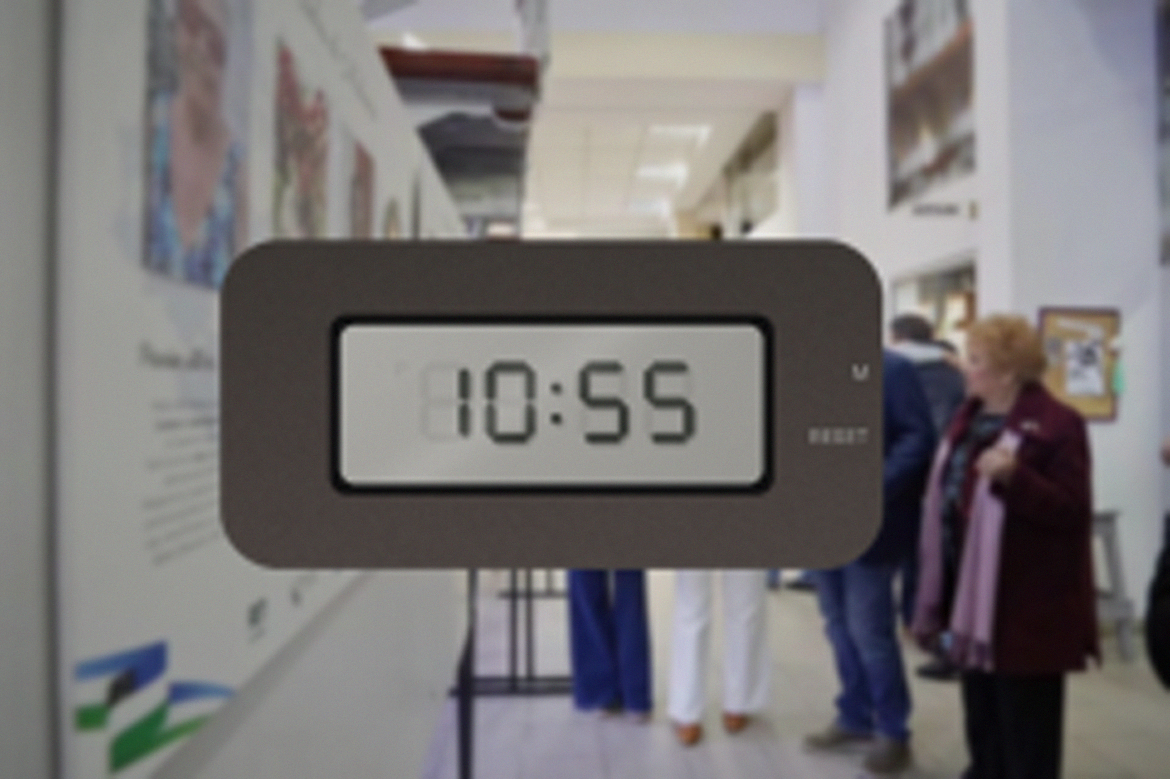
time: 10:55
